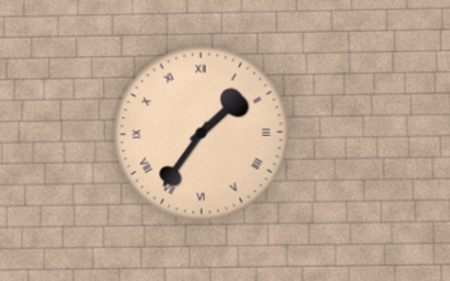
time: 1:36
